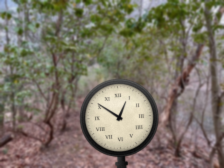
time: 12:51
